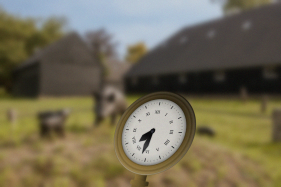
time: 7:32
